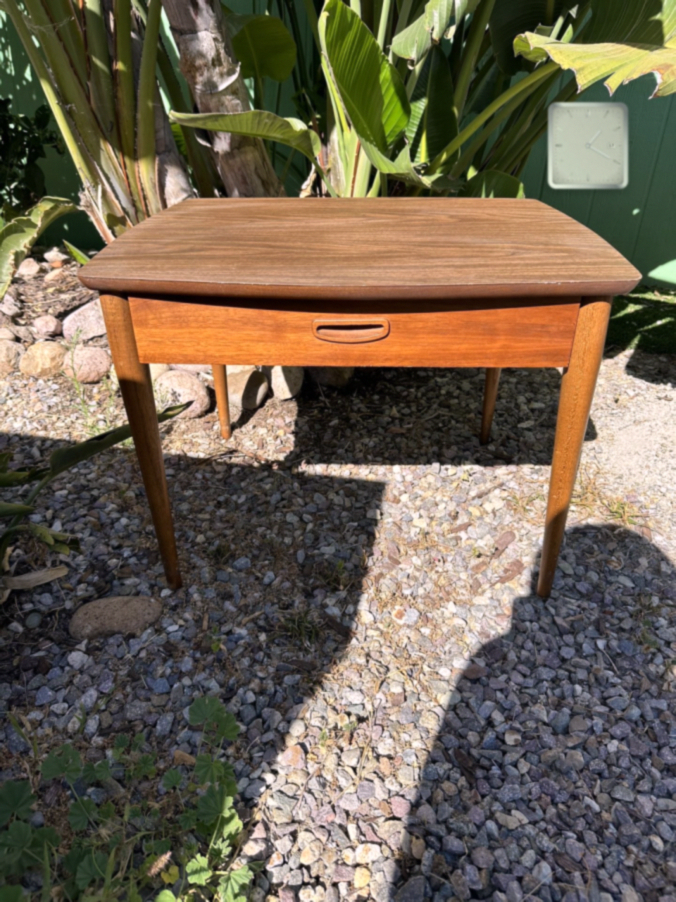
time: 1:20
